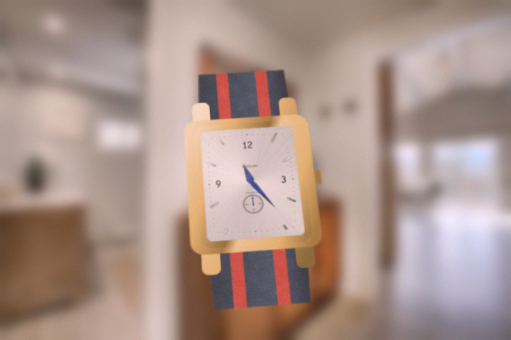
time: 11:24
